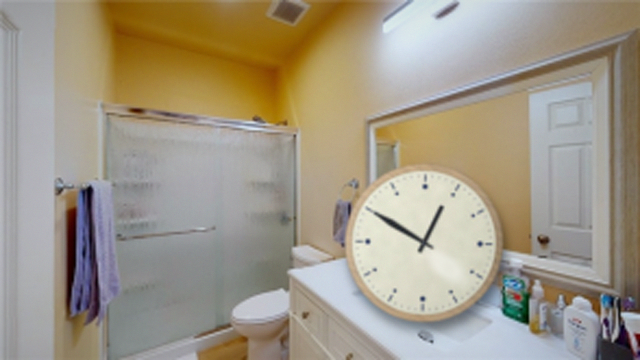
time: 12:50
